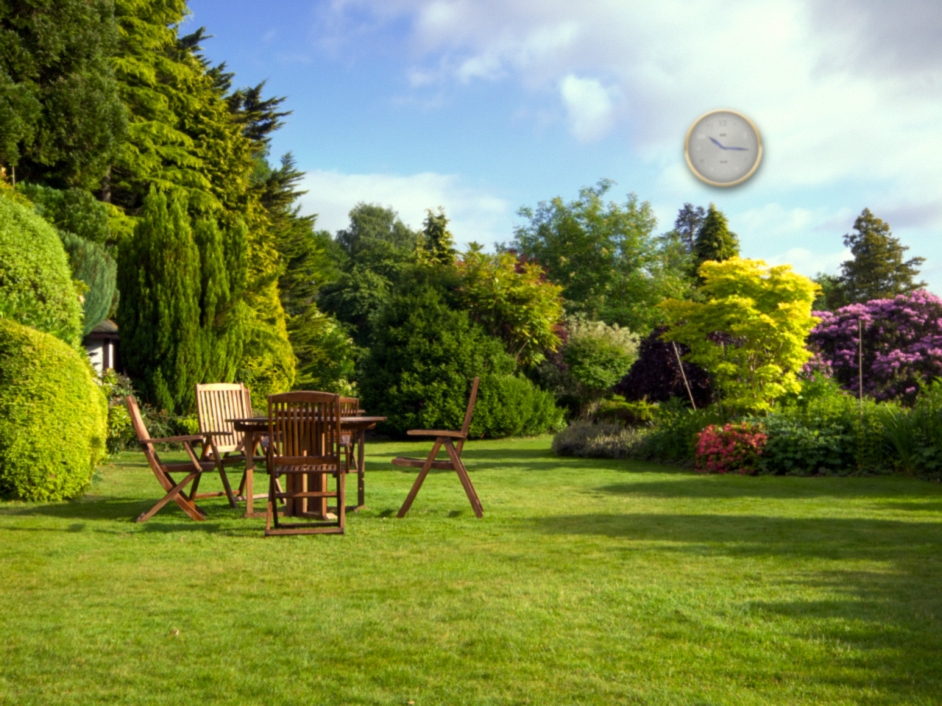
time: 10:16
